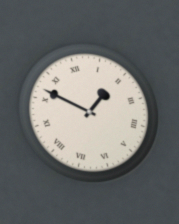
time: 1:52
